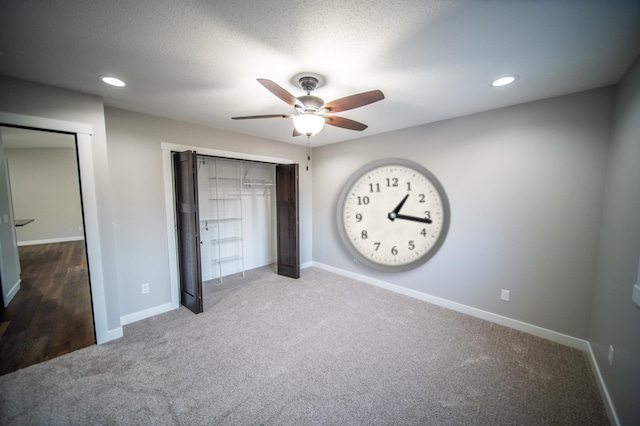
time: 1:17
